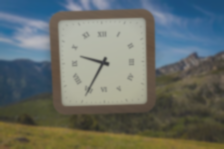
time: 9:35
